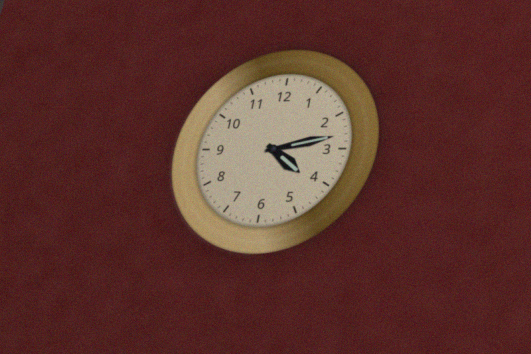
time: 4:13
